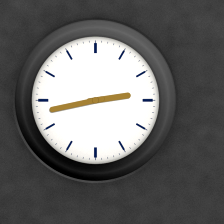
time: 2:43
